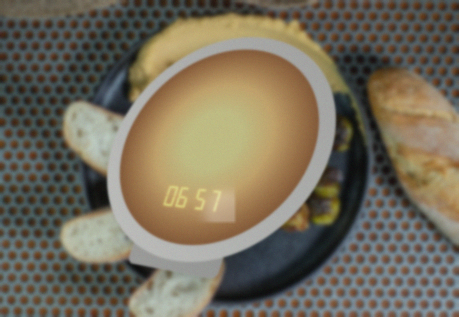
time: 6:57
